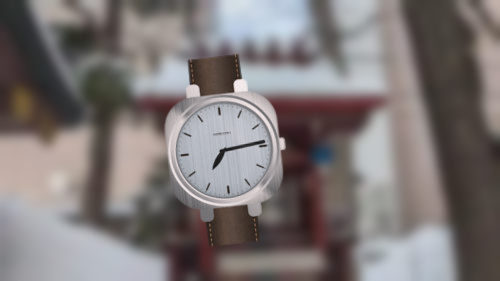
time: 7:14
